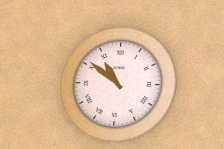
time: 10:51
